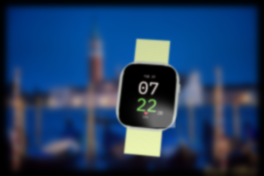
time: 7:22
